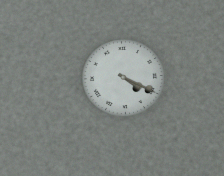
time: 4:20
